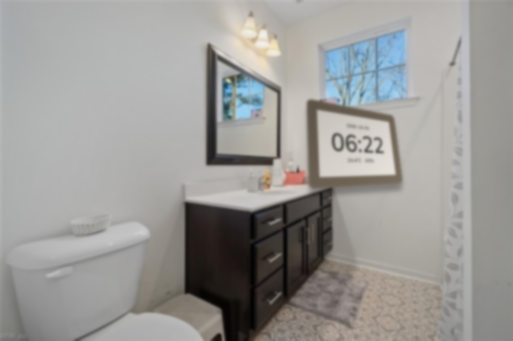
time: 6:22
